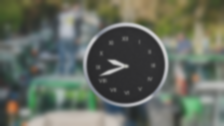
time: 9:42
